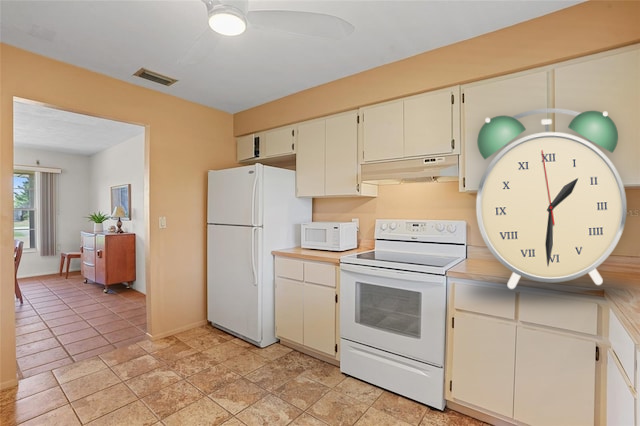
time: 1:30:59
